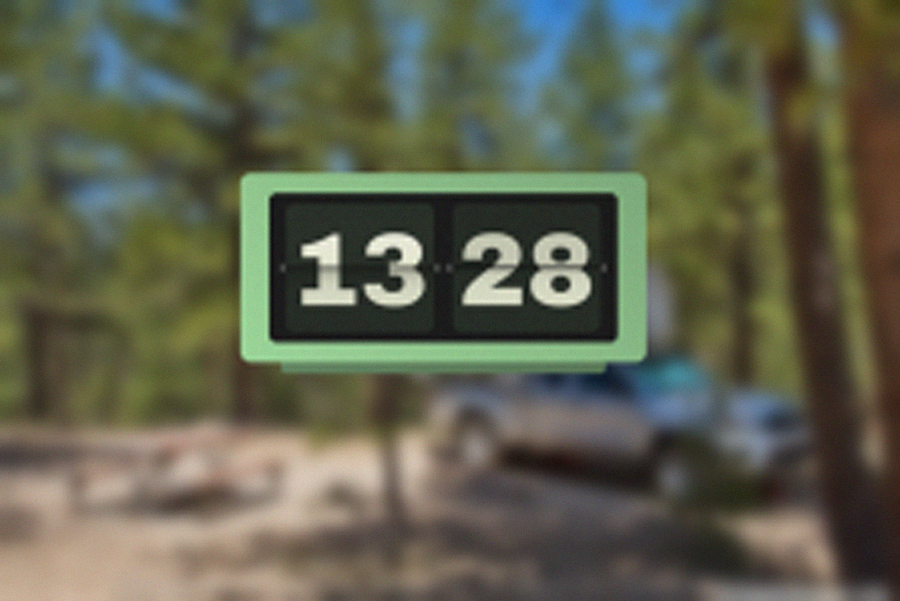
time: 13:28
